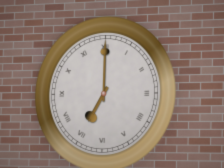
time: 7:00
